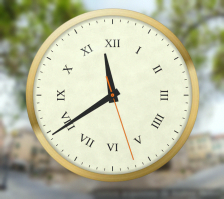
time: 11:39:27
